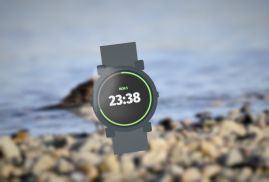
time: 23:38
